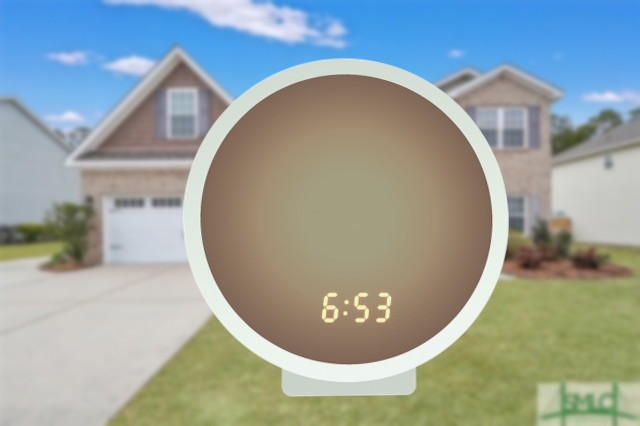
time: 6:53
